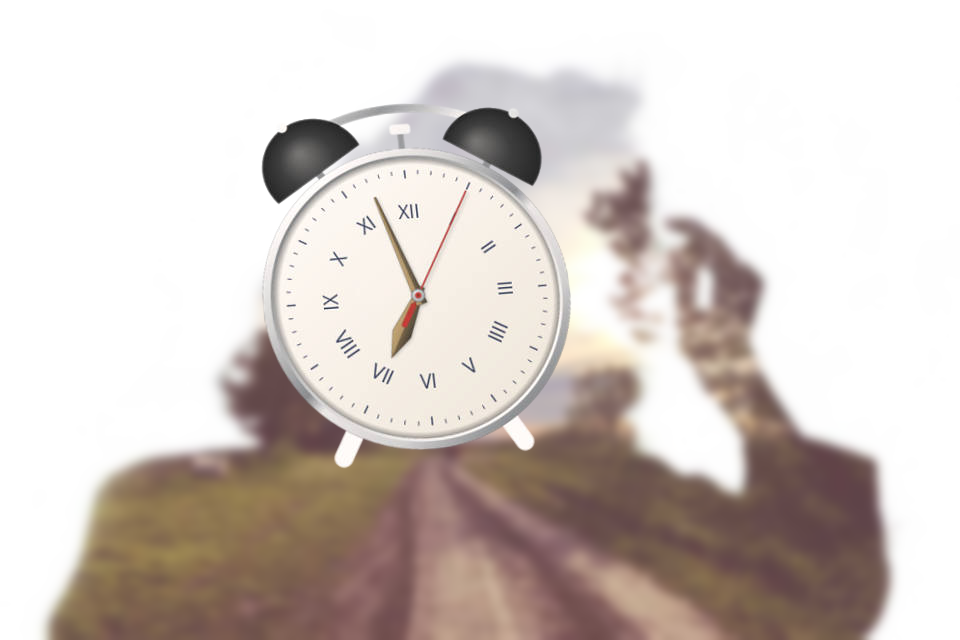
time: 6:57:05
